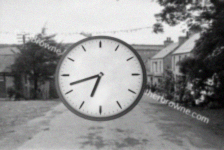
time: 6:42
